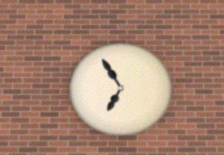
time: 6:55
